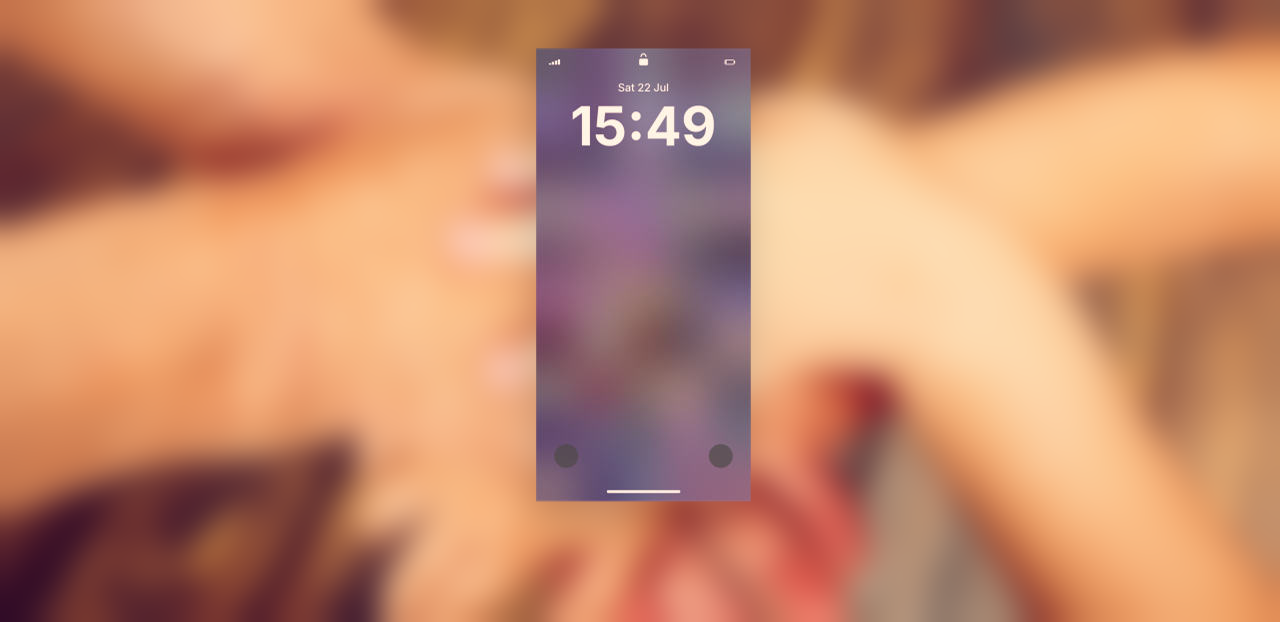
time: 15:49
